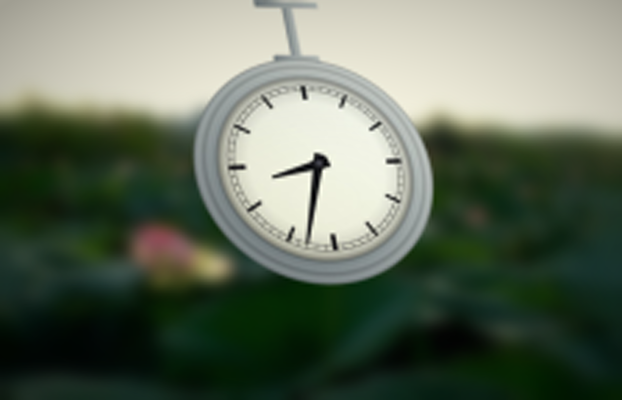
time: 8:33
